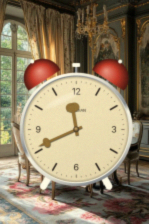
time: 11:41
